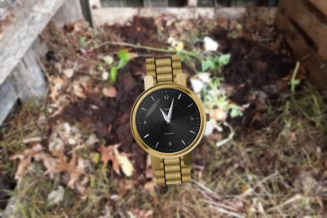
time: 11:03
